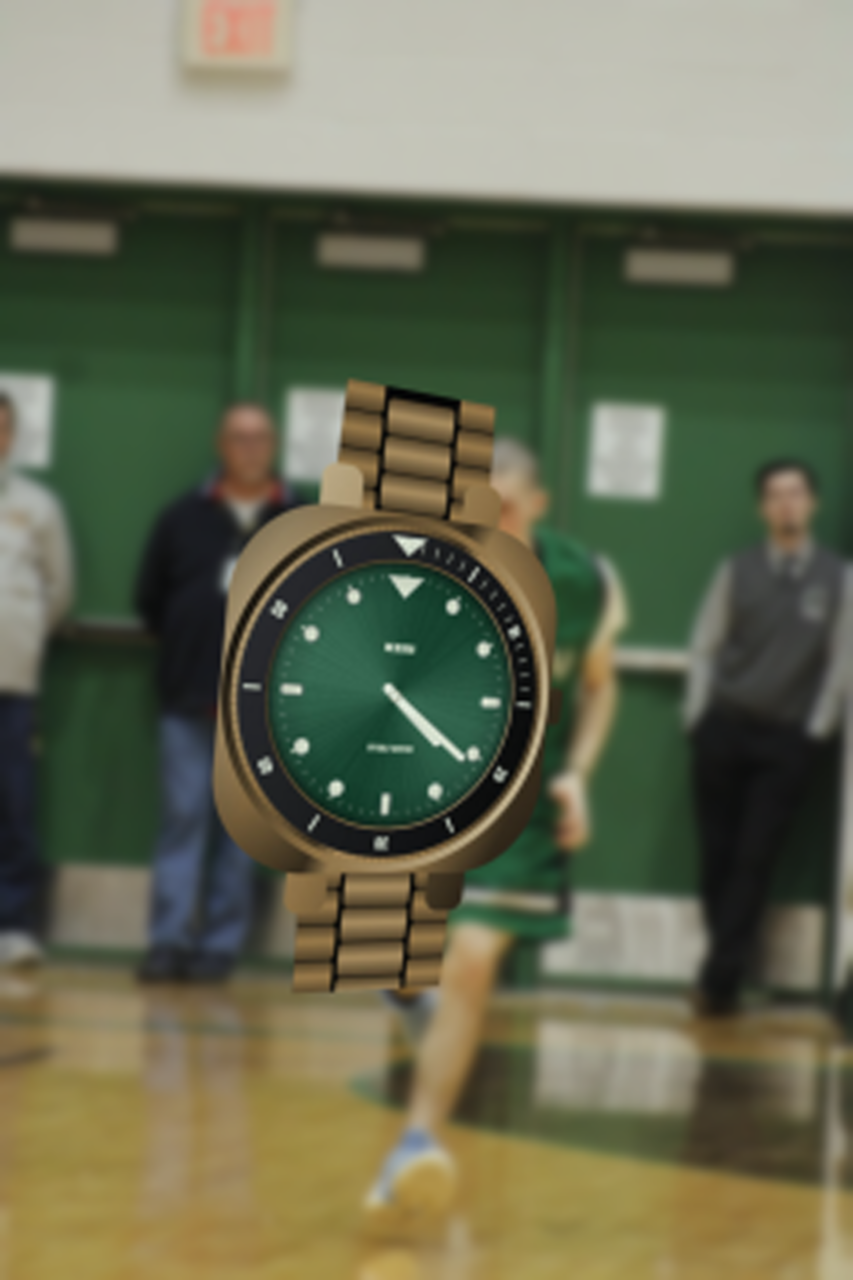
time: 4:21
